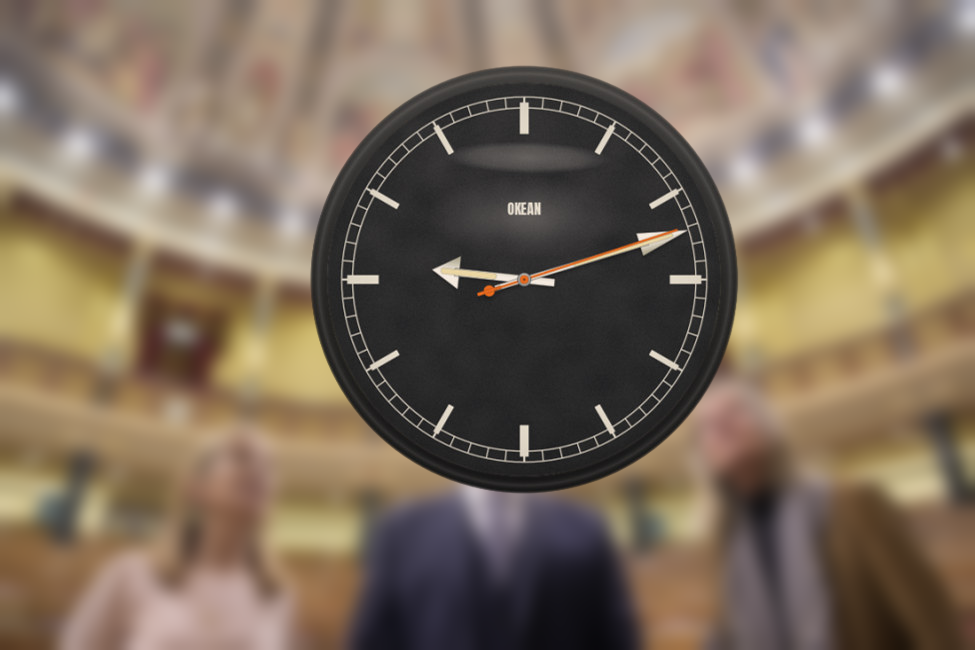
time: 9:12:12
